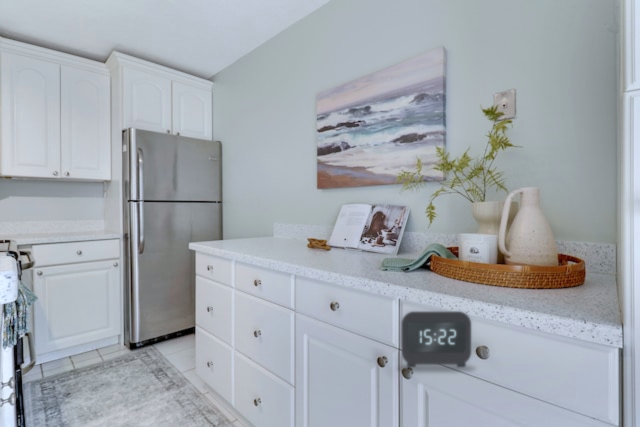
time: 15:22
